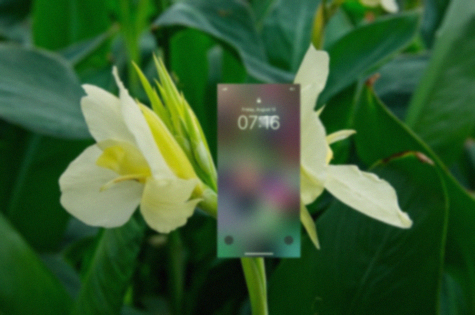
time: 7:16
